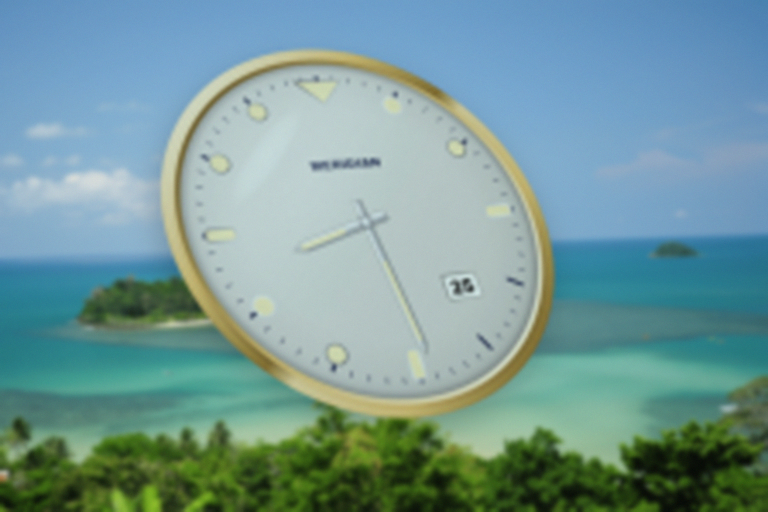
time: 8:29
